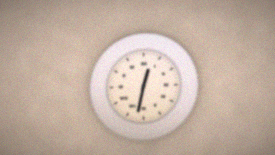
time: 12:32
